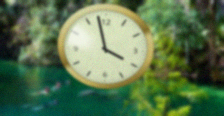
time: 3:58
